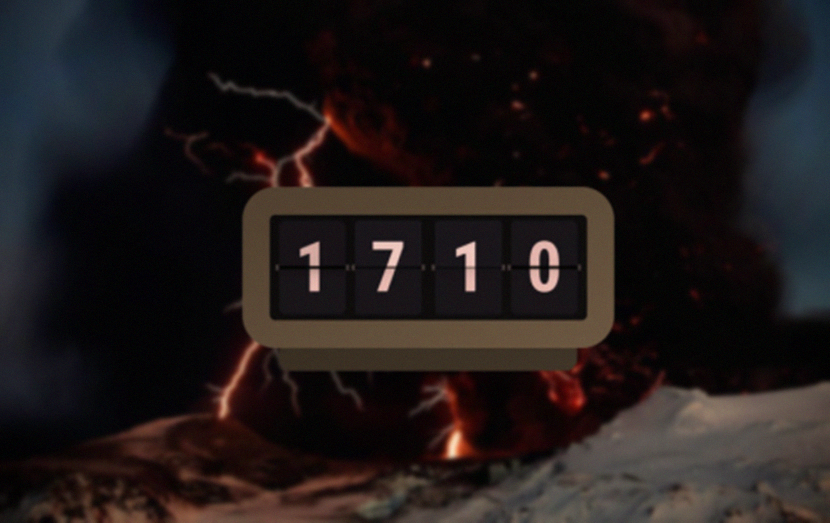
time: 17:10
